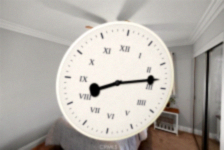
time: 8:13
